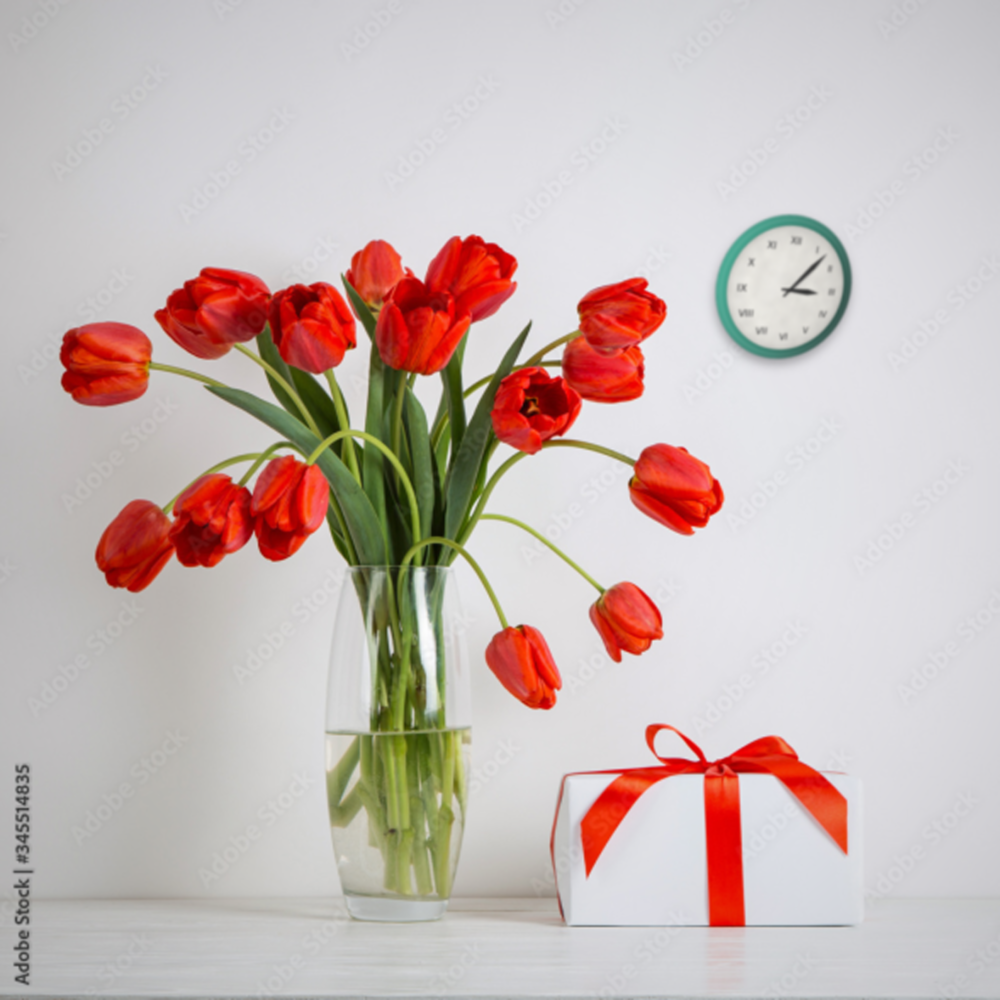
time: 3:07
